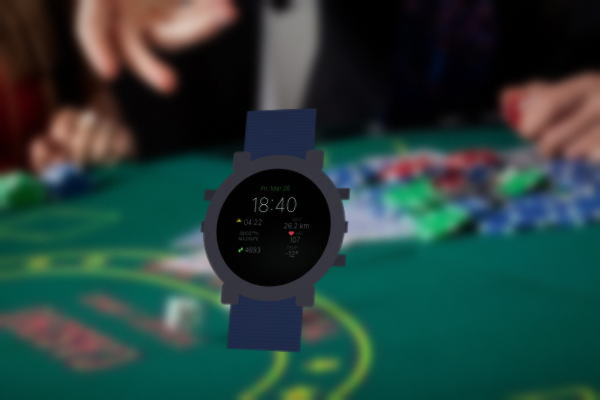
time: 18:40
